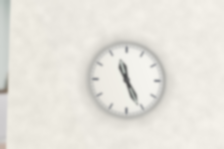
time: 11:26
